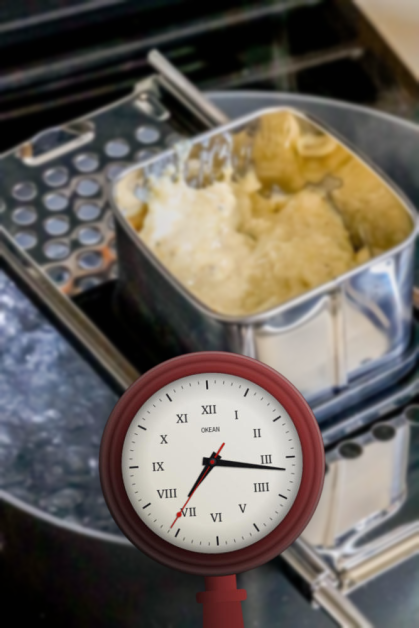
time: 7:16:36
